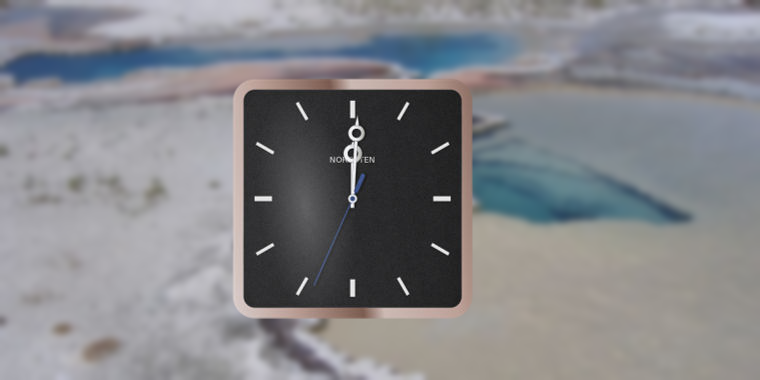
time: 12:00:34
